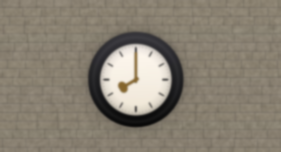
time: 8:00
